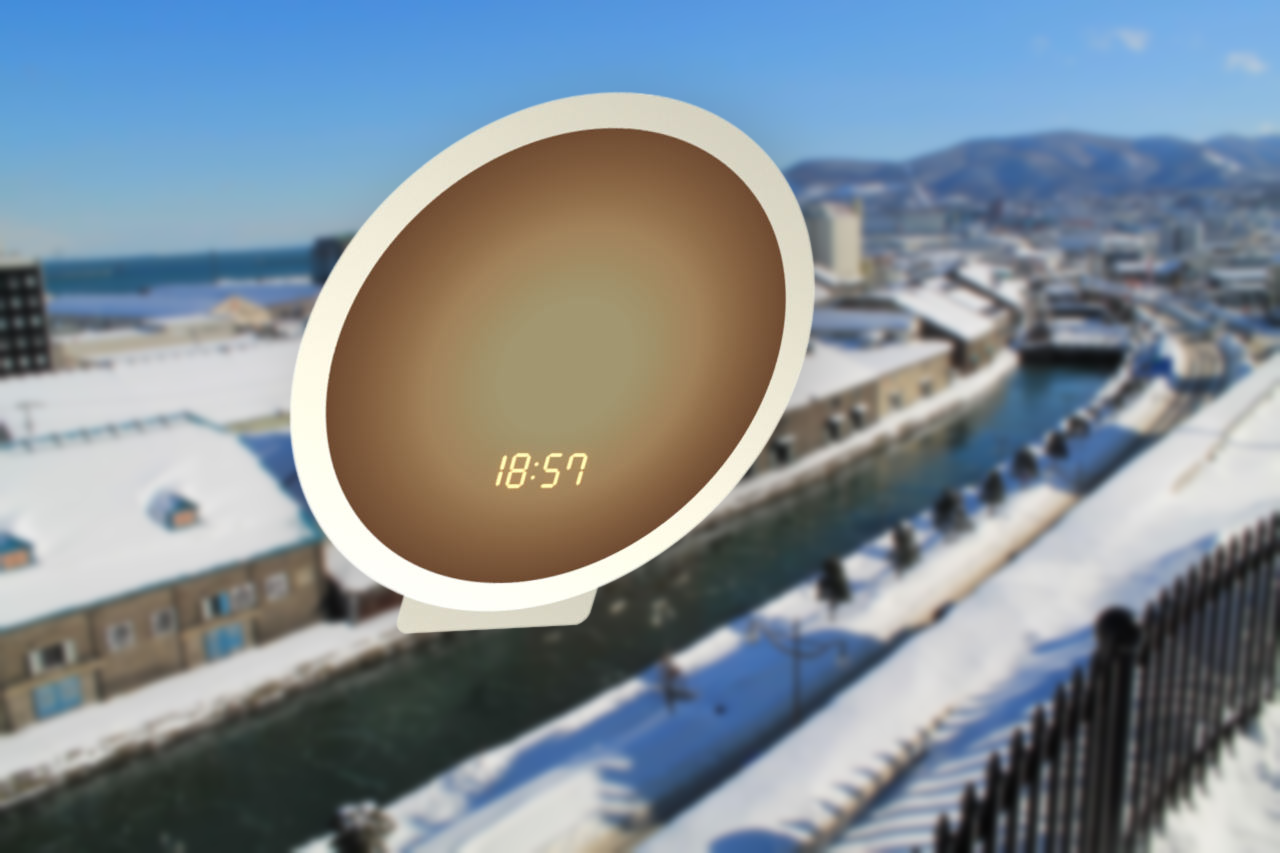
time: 18:57
